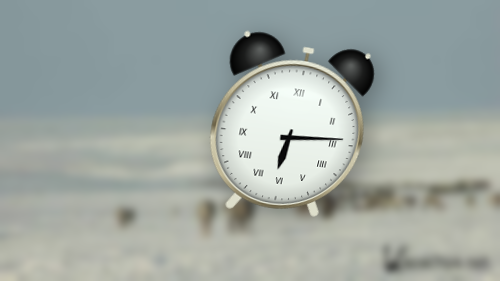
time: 6:14
